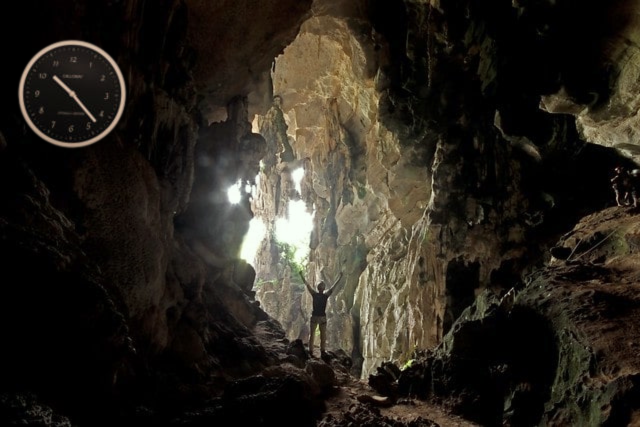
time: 10:23
